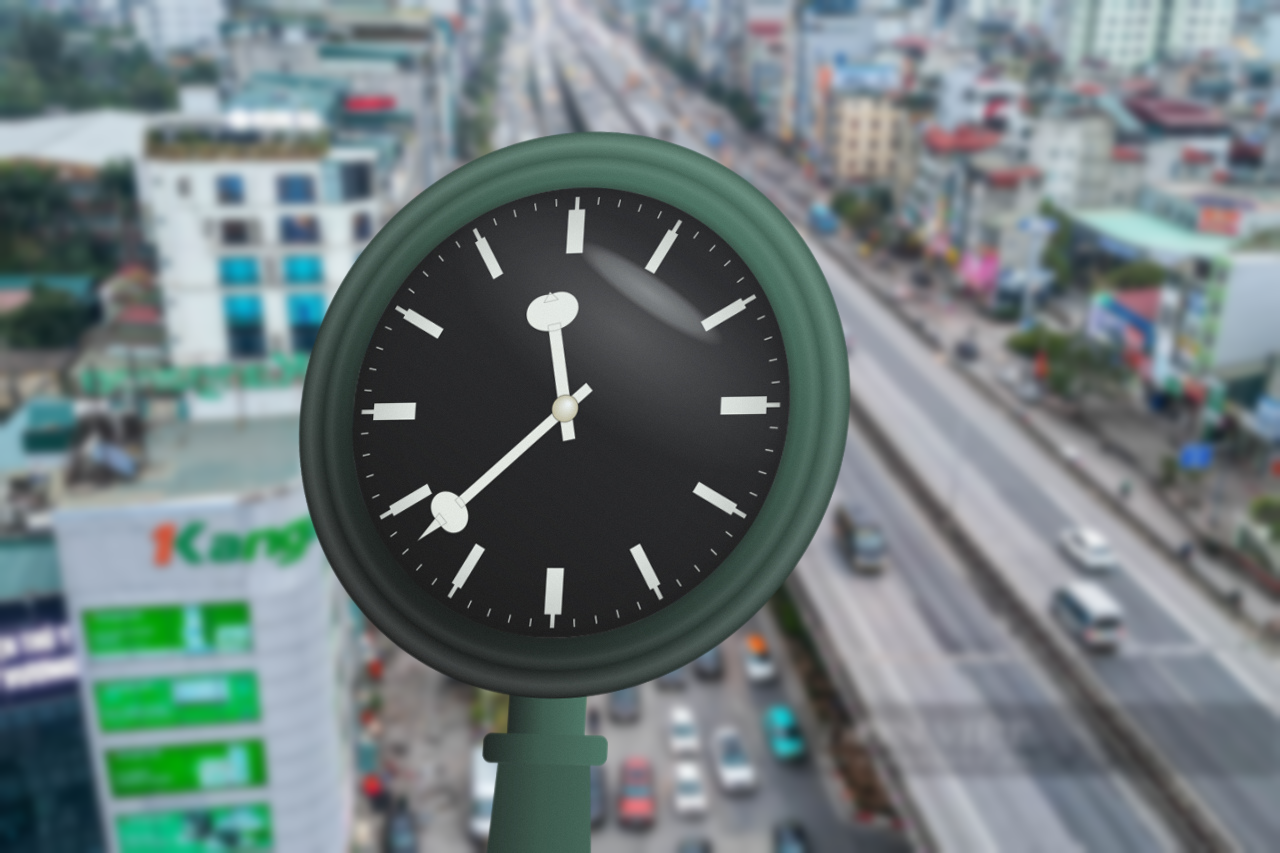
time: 11:38
